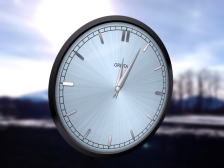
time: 12:04
